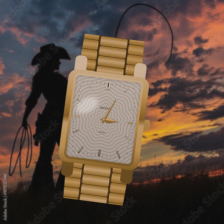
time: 3:04
